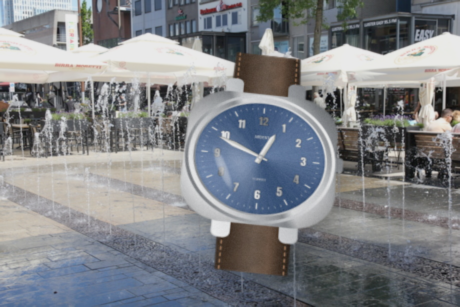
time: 12:49
